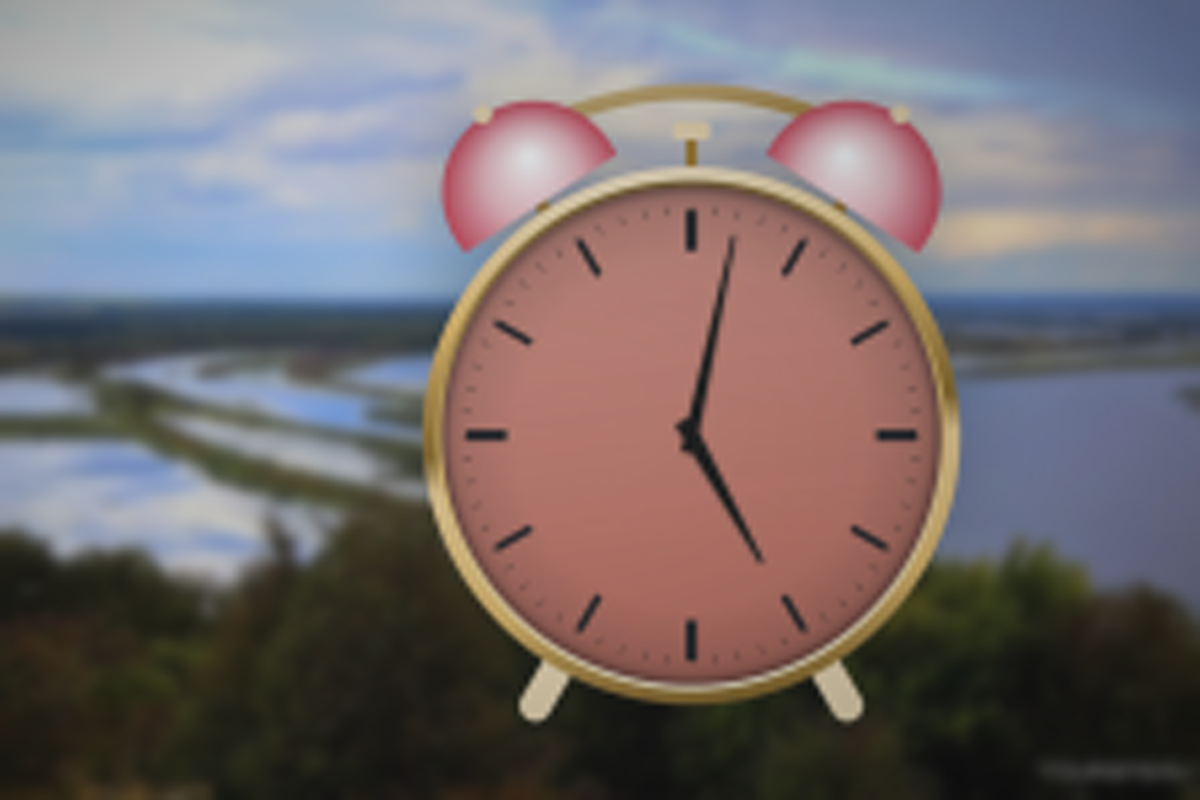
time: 5:02
